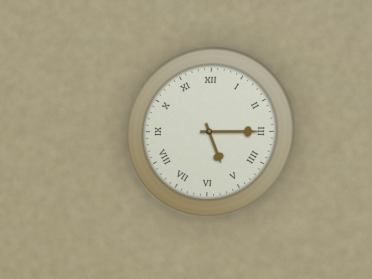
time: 5:15
